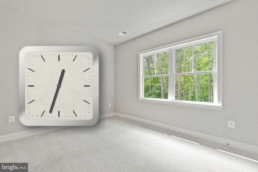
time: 12:33
